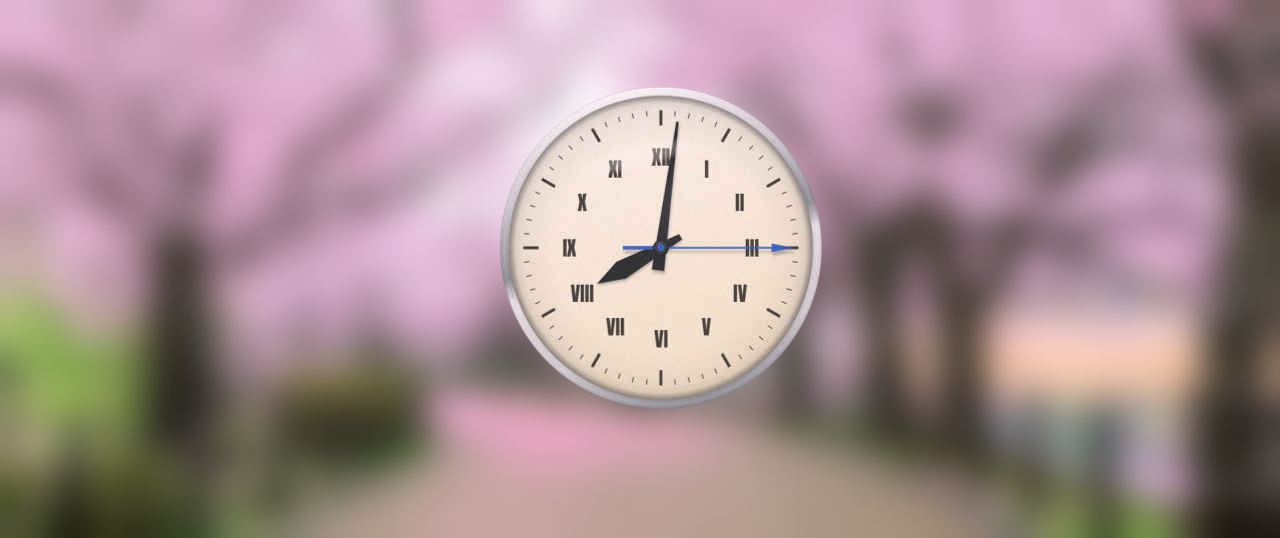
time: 8:01:15
